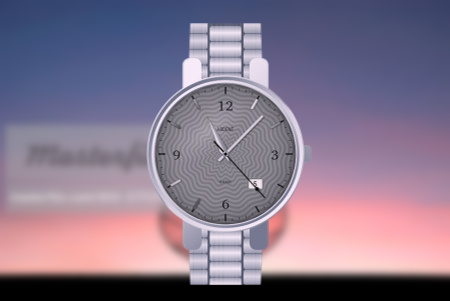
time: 11:07:23
